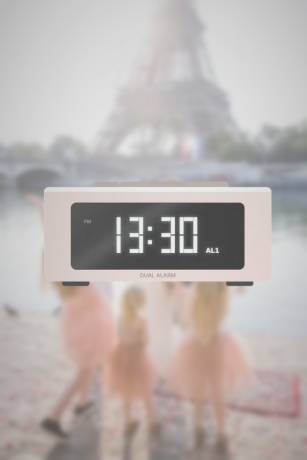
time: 13:30
